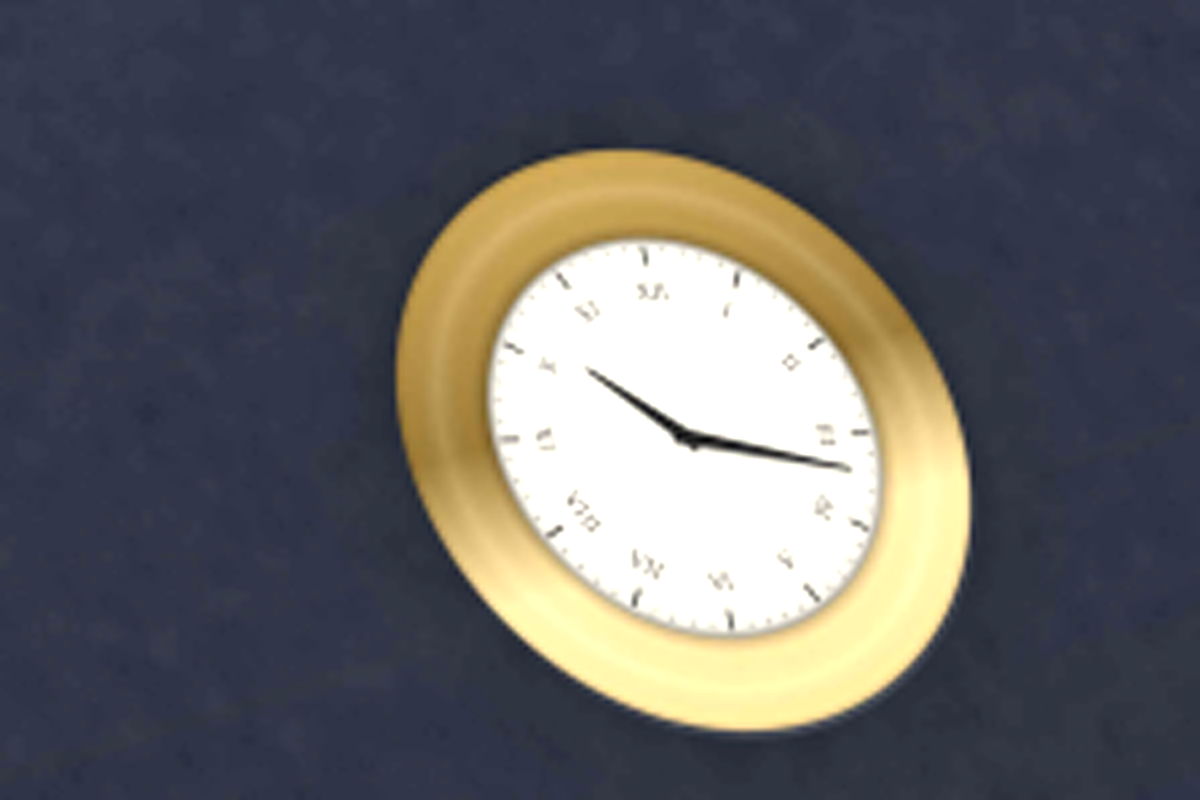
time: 10:17
